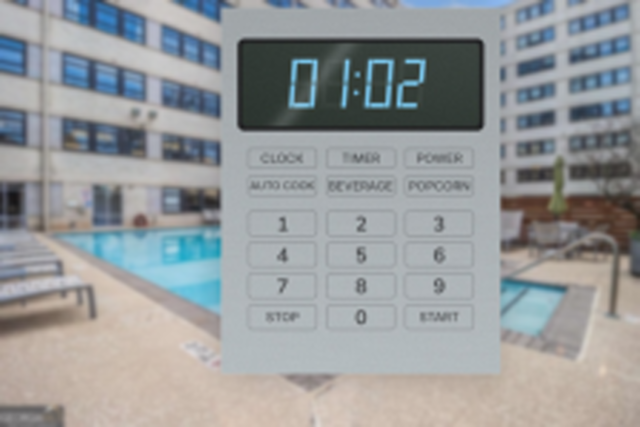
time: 1:02
